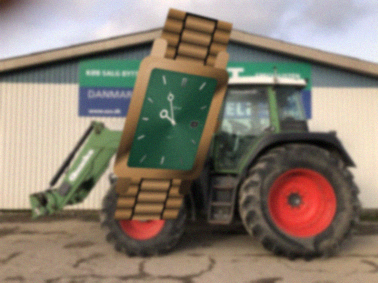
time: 9:56
